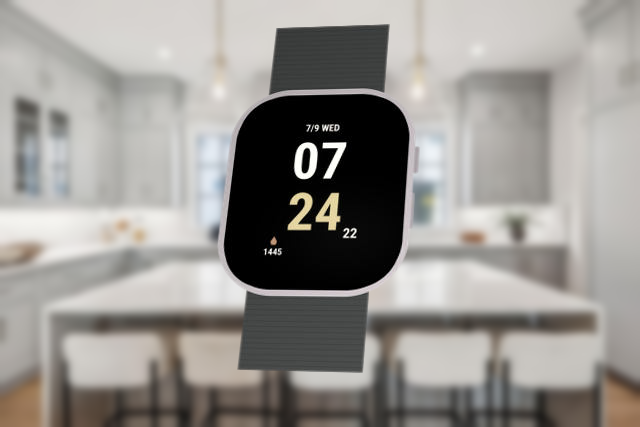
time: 7:24:22
